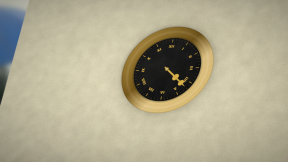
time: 4:22
